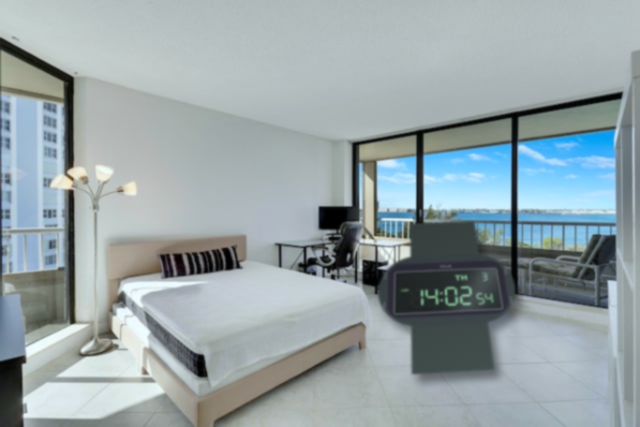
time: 14:02:54
